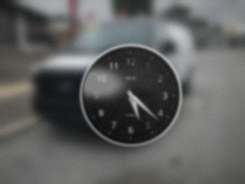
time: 5:22
